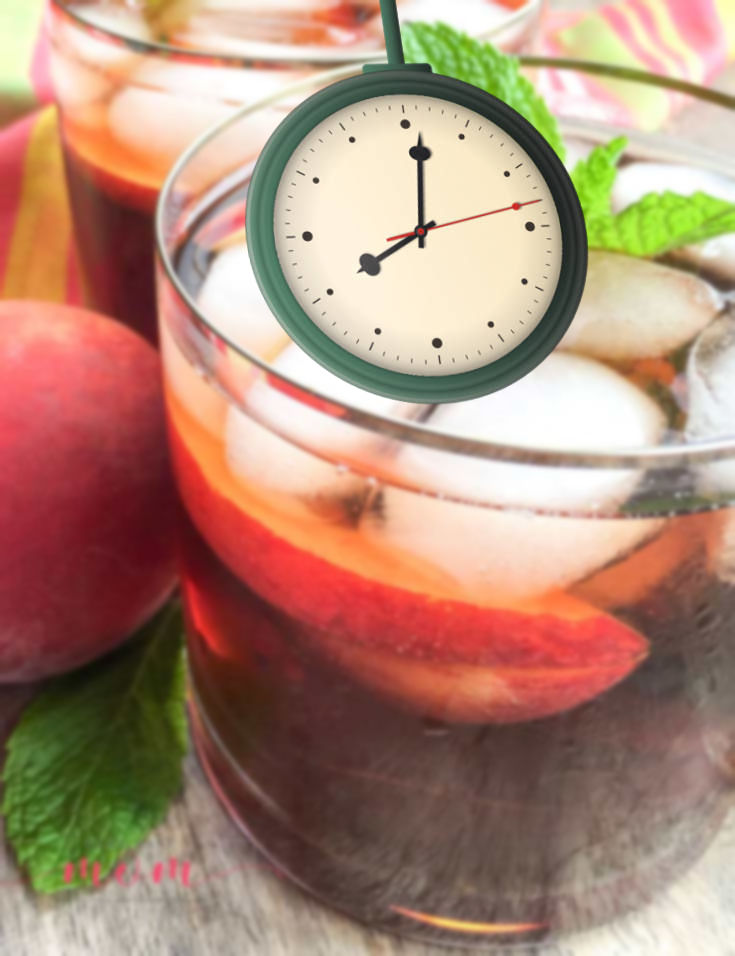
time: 8:01:13
